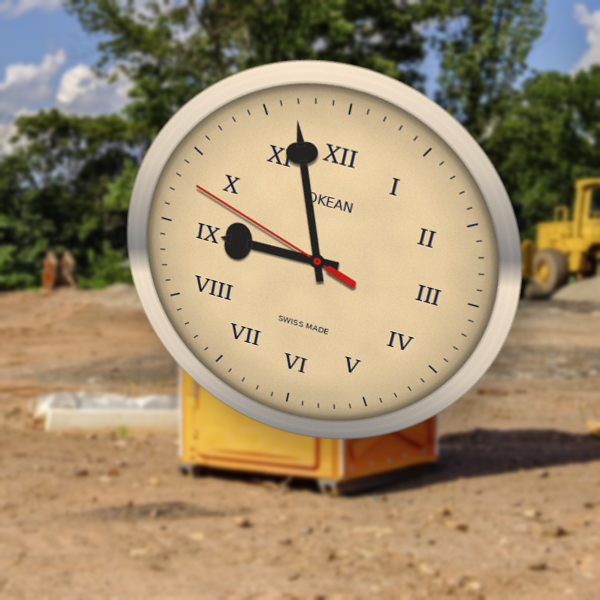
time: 8:56:48
